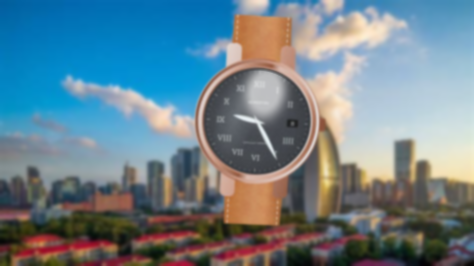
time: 9:25
